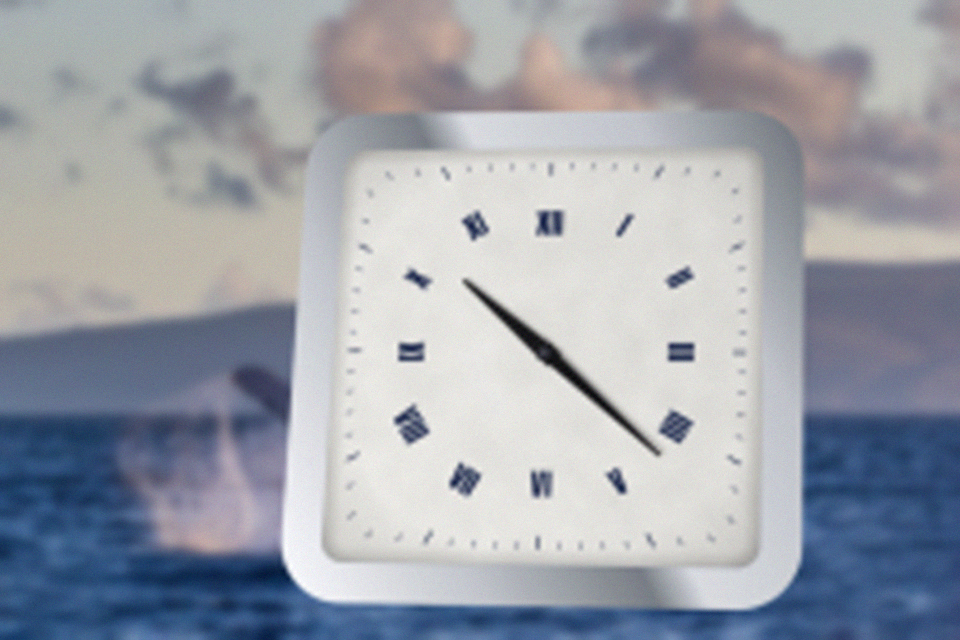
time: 10:22
